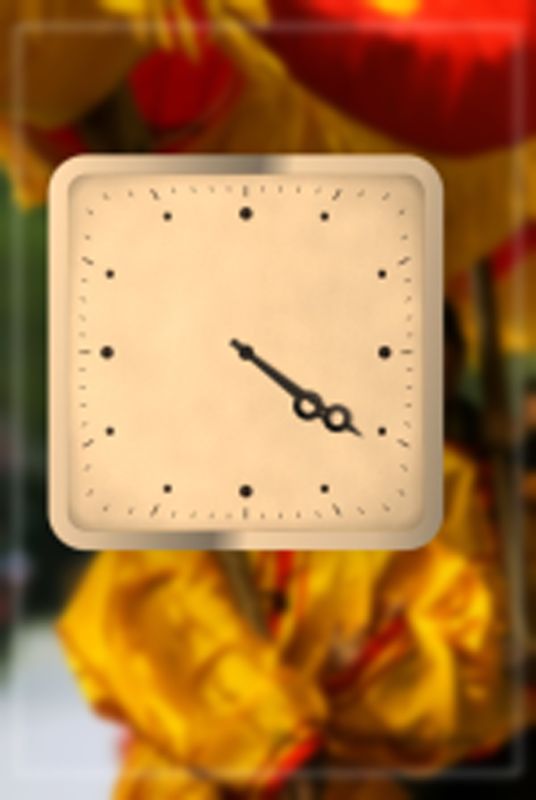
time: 4:21
